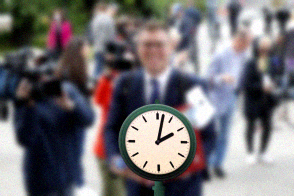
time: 2:02
